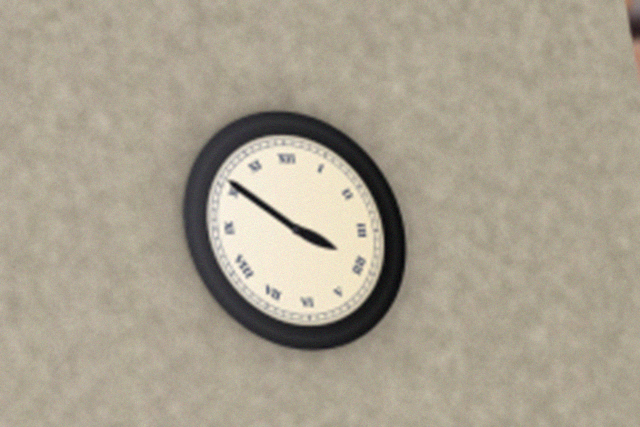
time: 3:51
